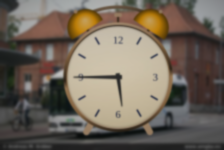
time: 5:45
